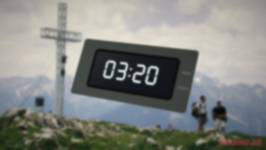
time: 3:20
